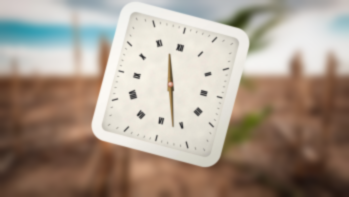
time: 11:27
